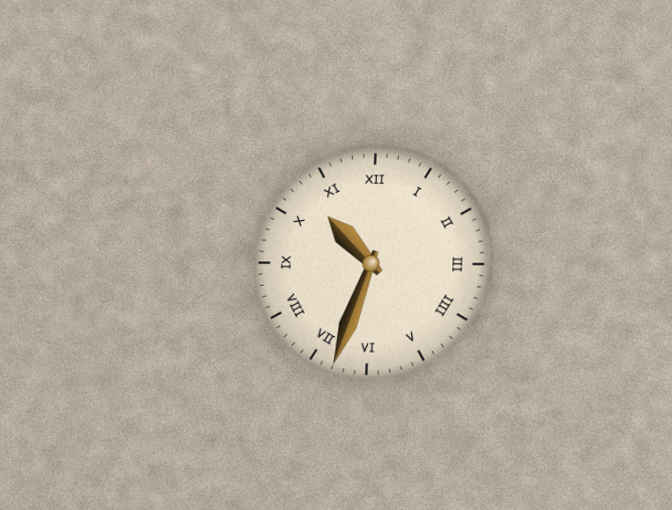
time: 10:33
